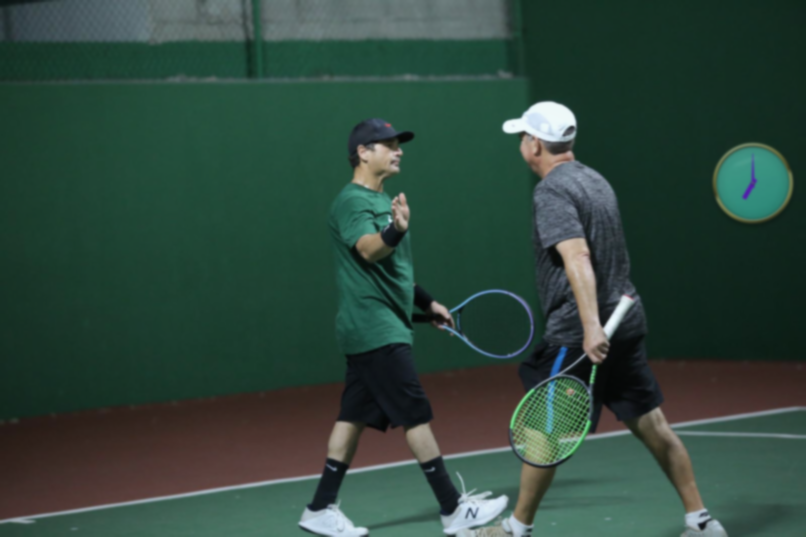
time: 7:00
